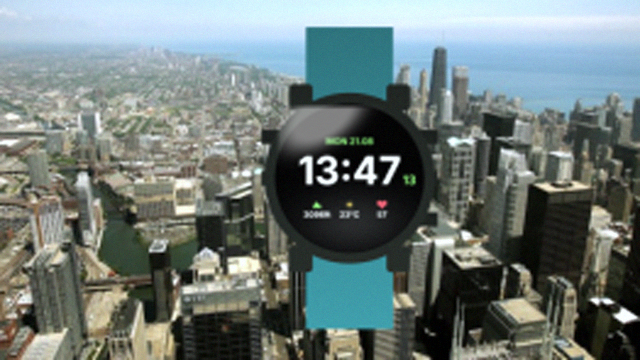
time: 13:47
